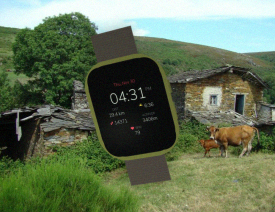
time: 4:31
